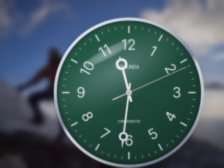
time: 11:31:11
